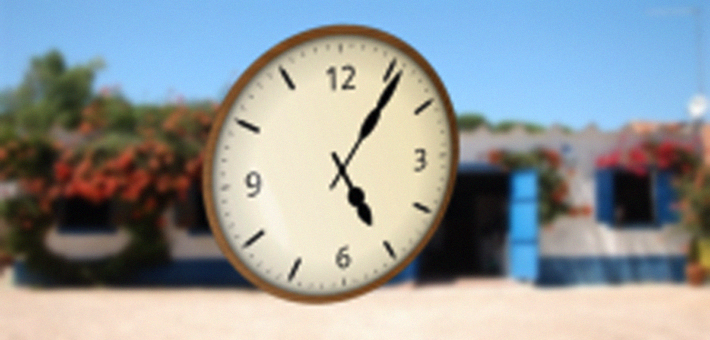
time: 5:06
